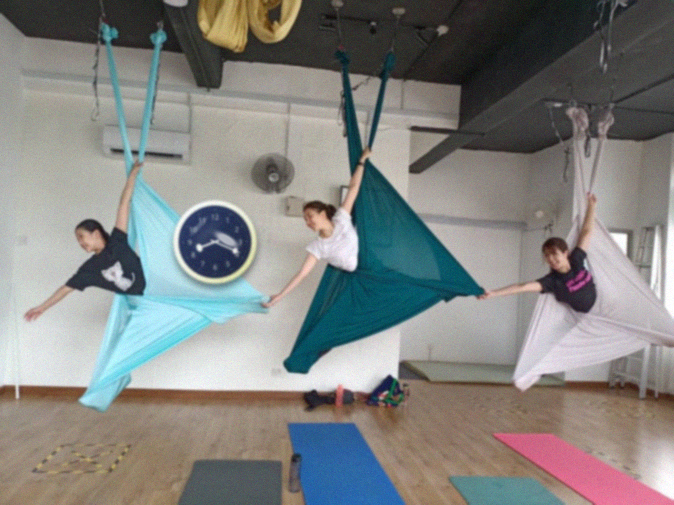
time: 8:19
